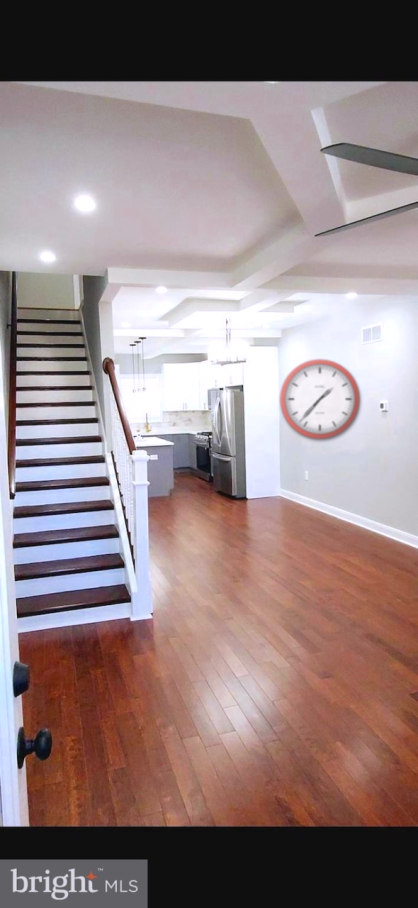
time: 1:37
